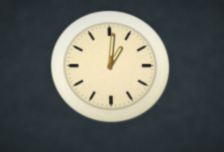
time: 1:01
